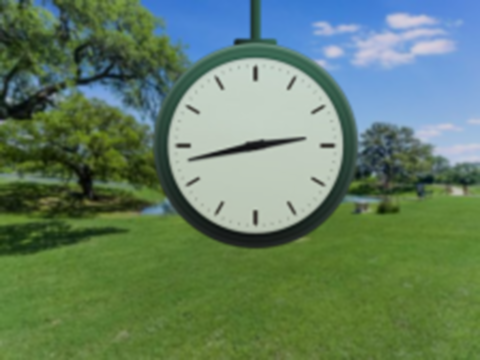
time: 2:43
